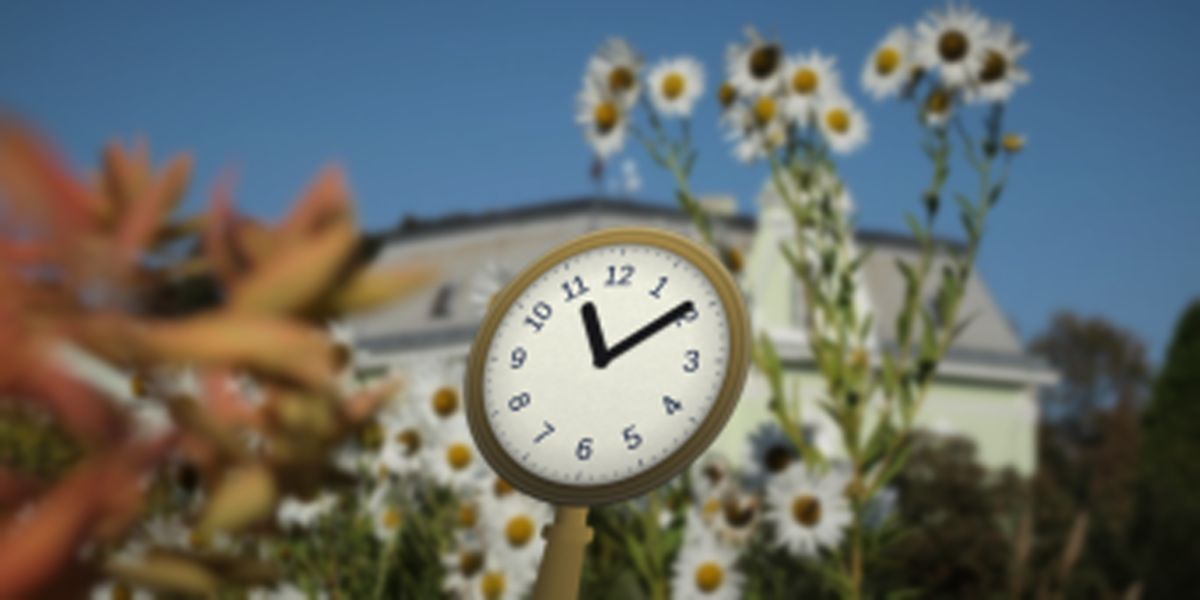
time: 11:09
